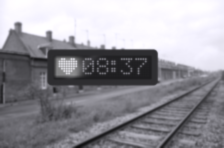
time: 8:37
